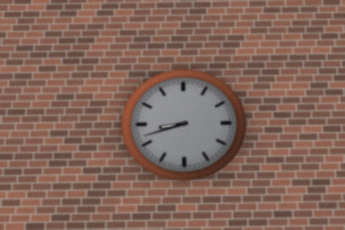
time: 8:42
